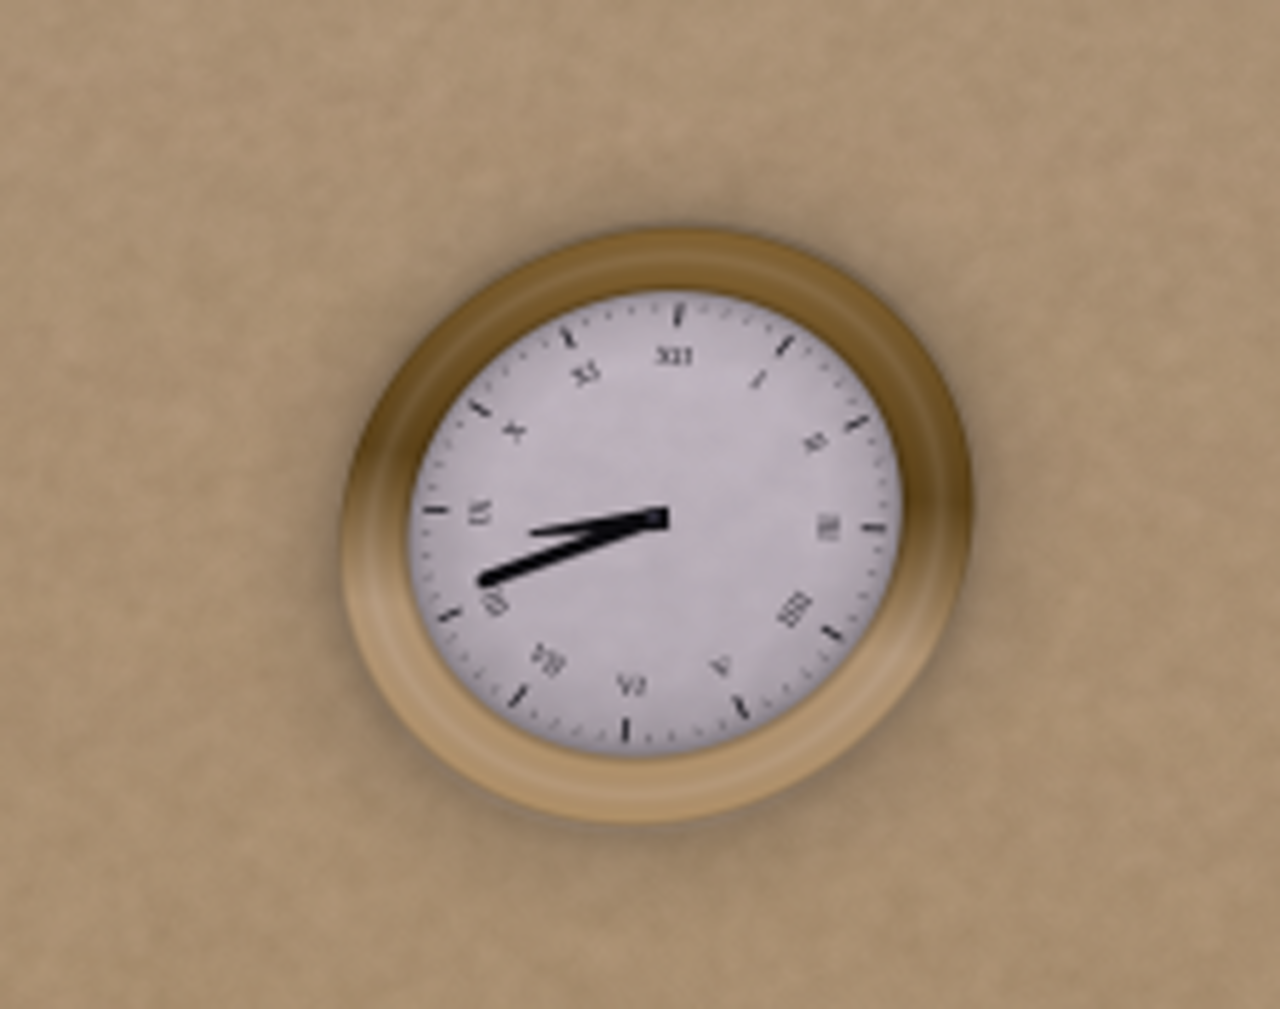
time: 8:41
